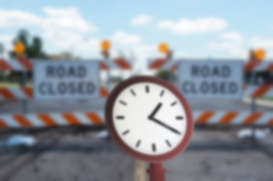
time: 1:20
